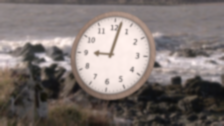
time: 9:02
